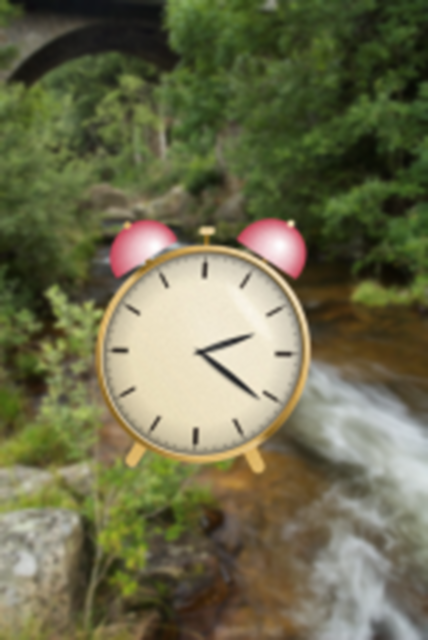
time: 2:21
